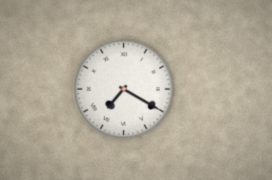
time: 7:20
